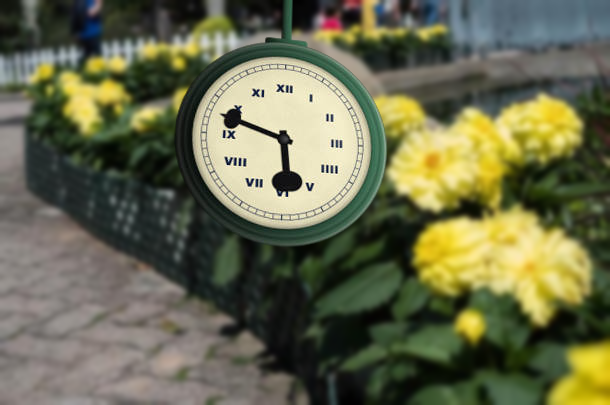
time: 5:48
